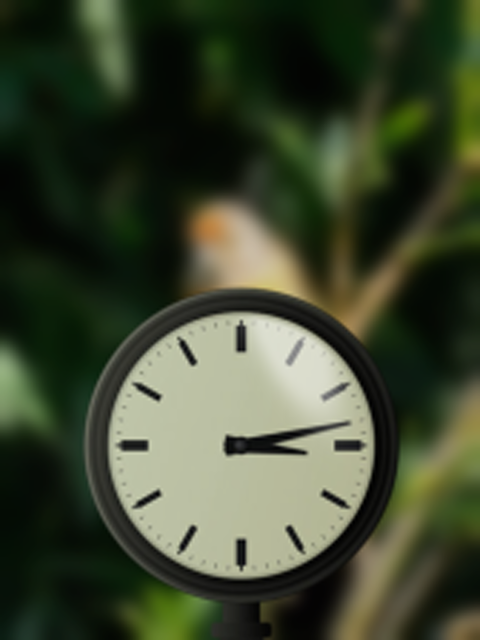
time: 3:13
